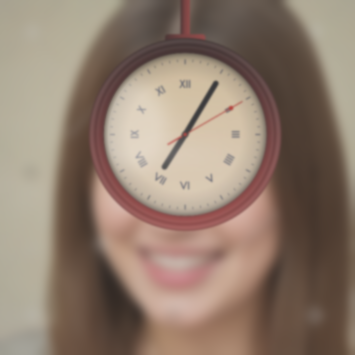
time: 7:05:10
